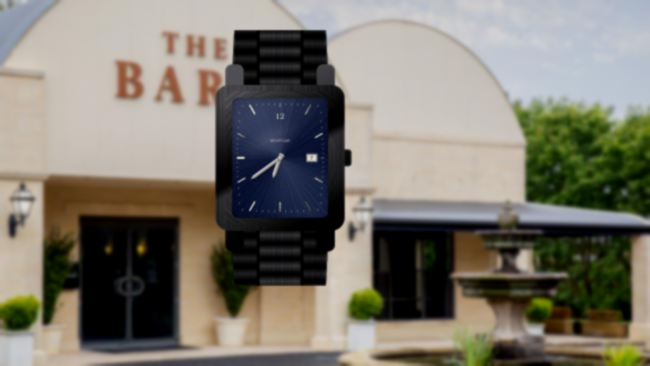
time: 6:39
